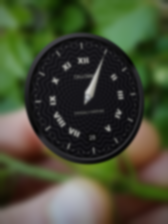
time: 1:05
